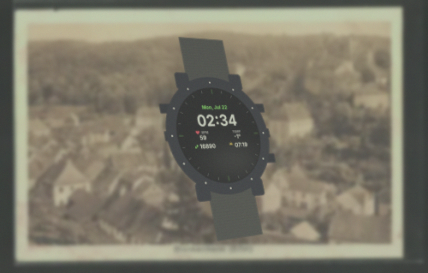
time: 2:34
